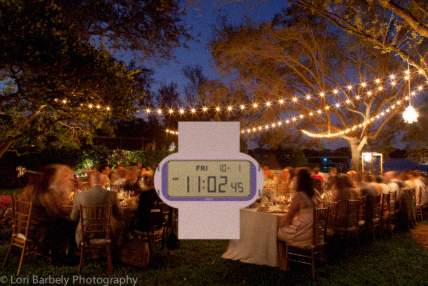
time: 11:02:45
